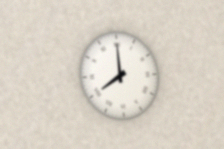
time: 8:00
